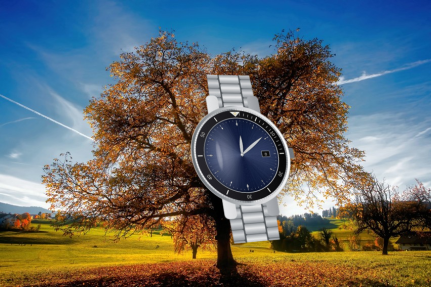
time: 12:09
